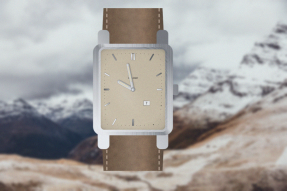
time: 9:58
